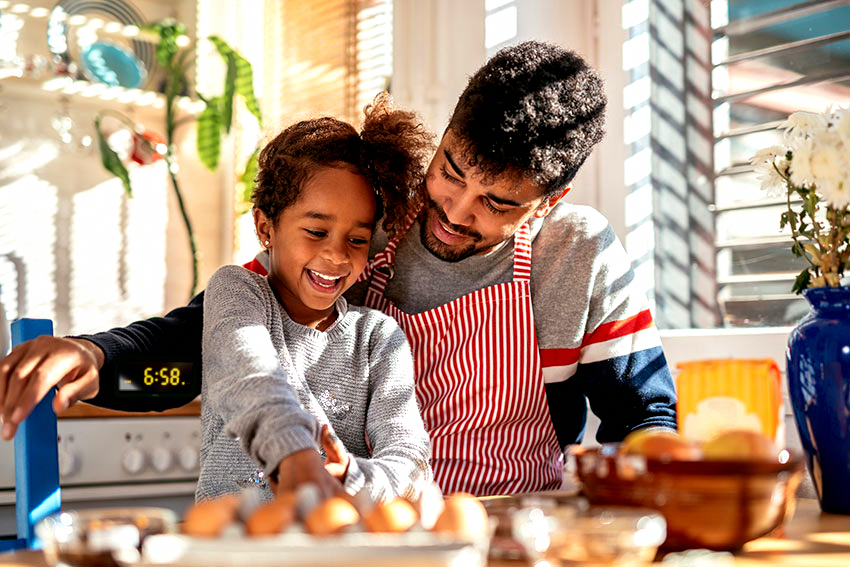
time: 6:58
